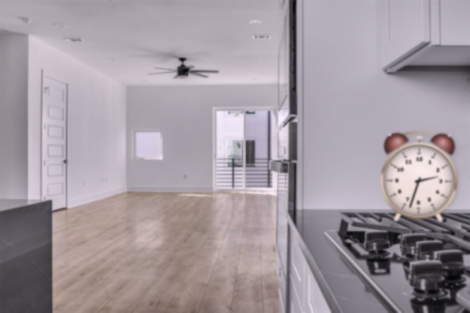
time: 2:33
